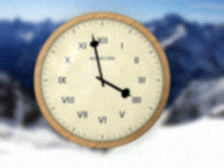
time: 3:58
